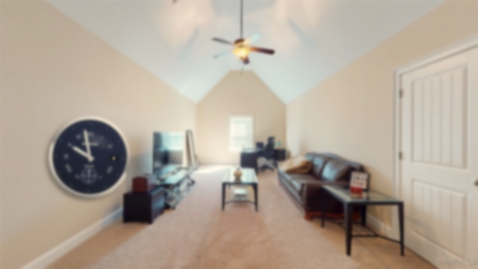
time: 9:58
